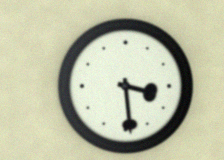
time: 3:29
